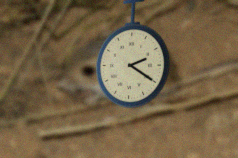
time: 2:20
